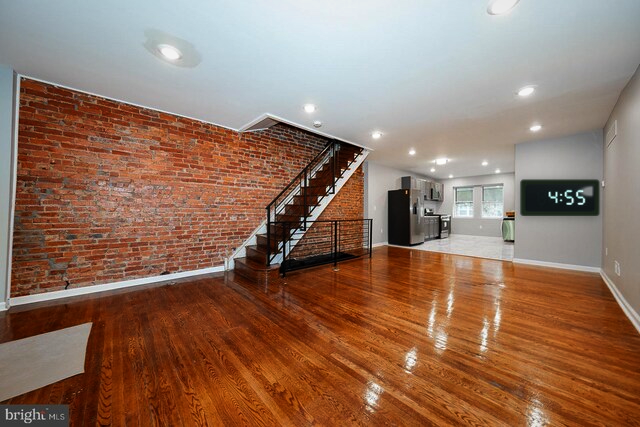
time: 4:55
